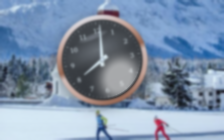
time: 8:01
